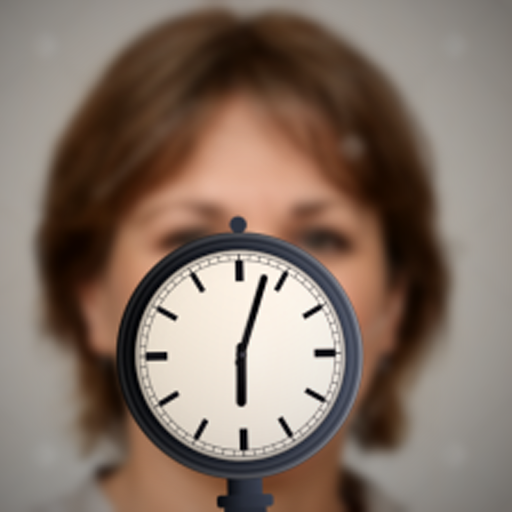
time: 6:03
